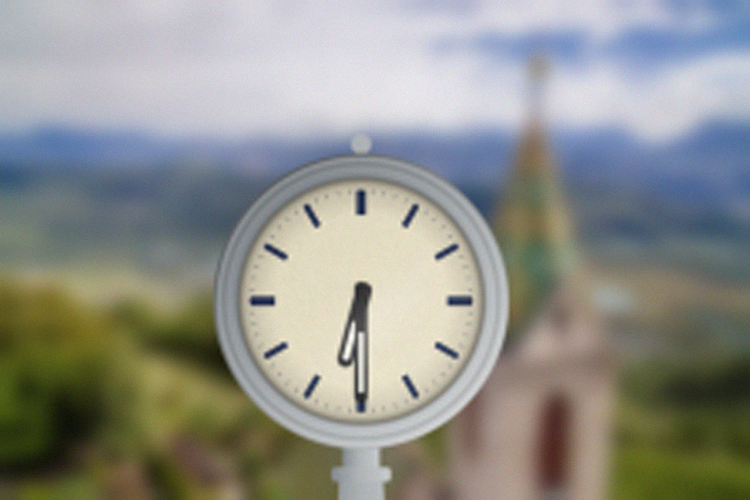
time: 6:30
